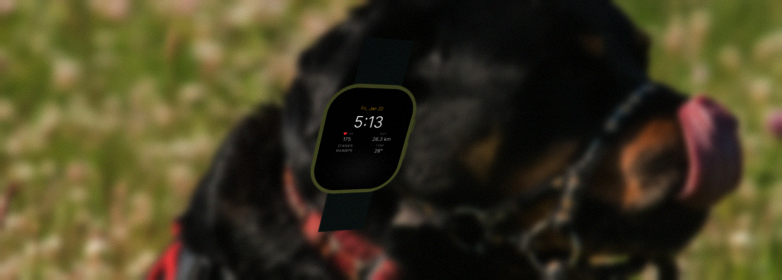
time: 5:13
